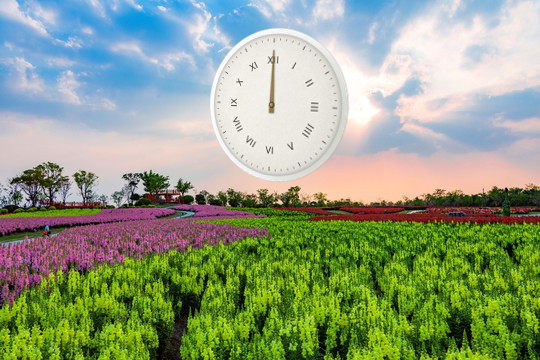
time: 12:00
